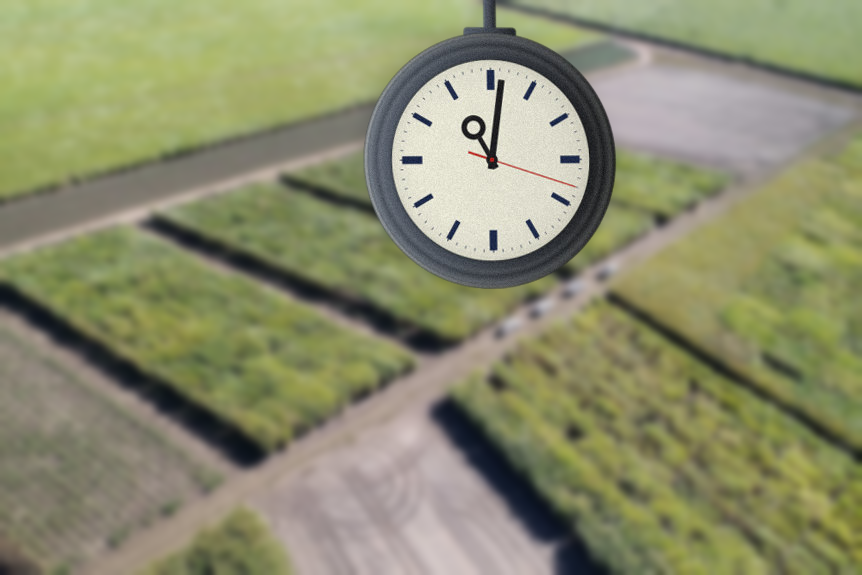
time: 11:01:18
